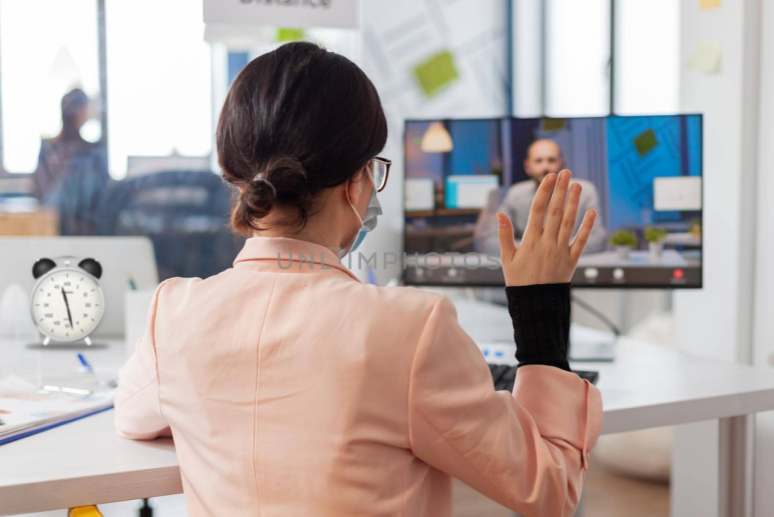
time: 11:28
